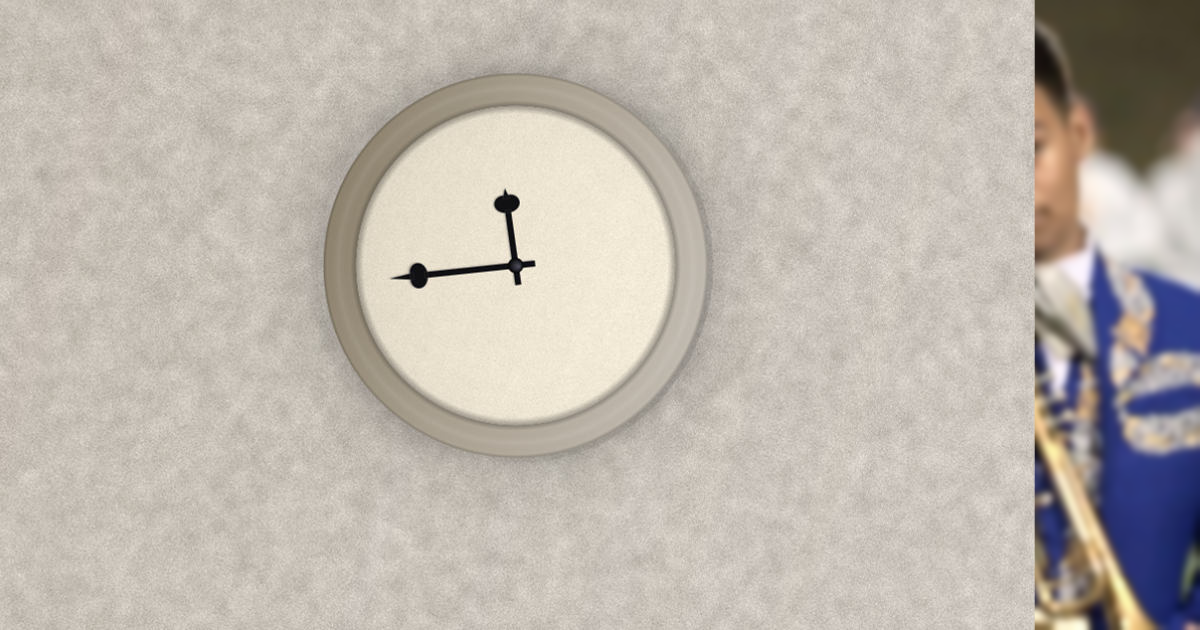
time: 11:44
